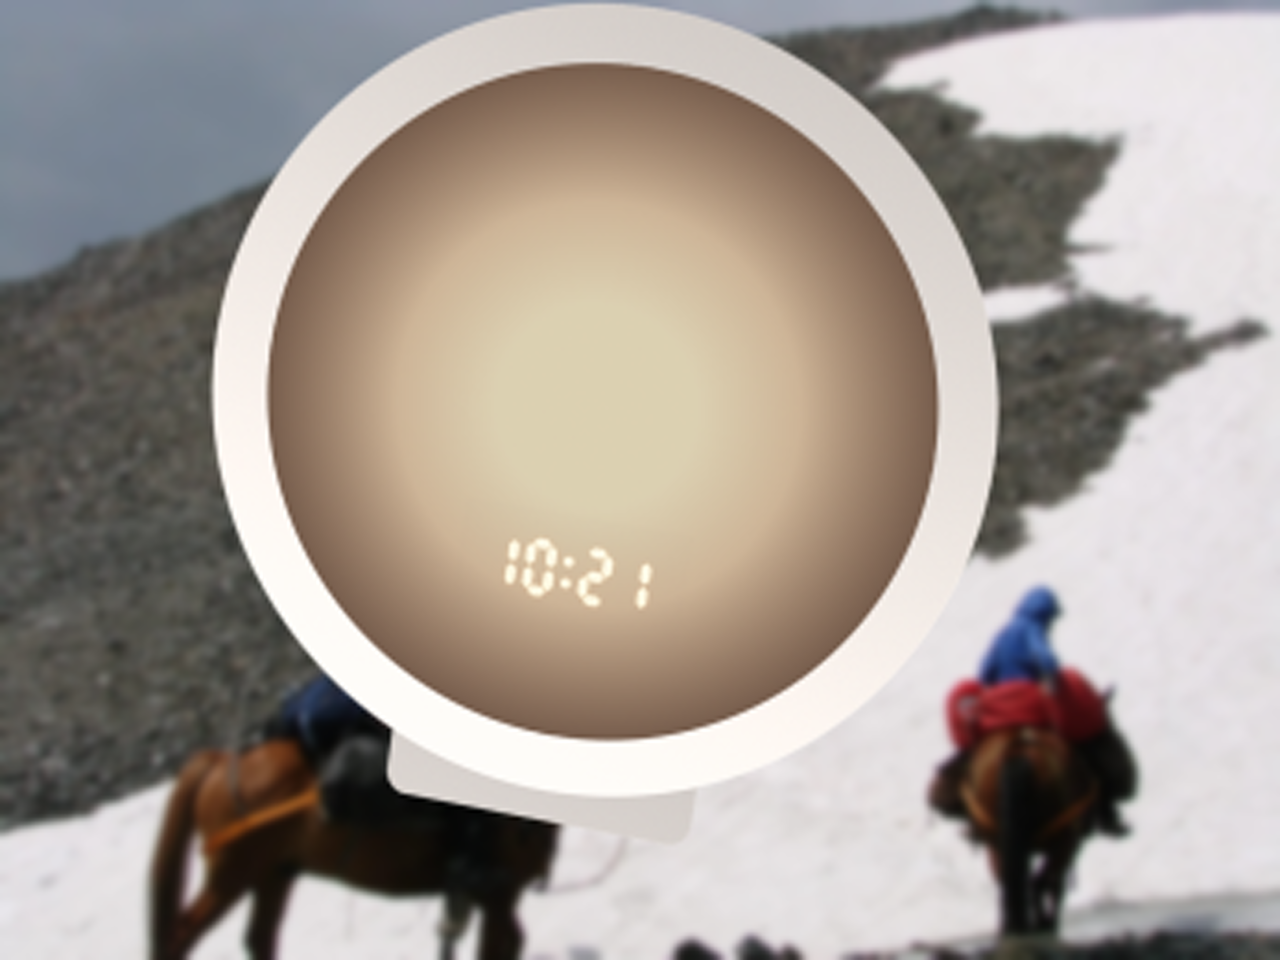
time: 10:21
